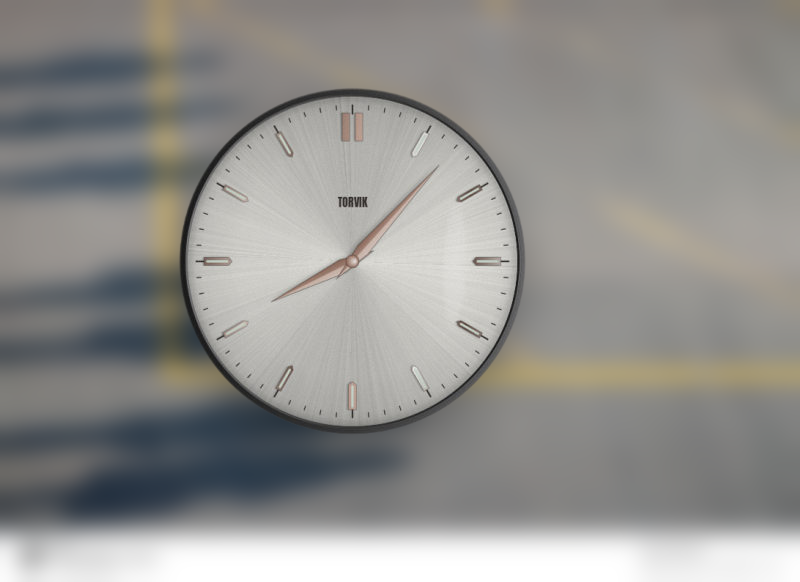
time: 8:07
